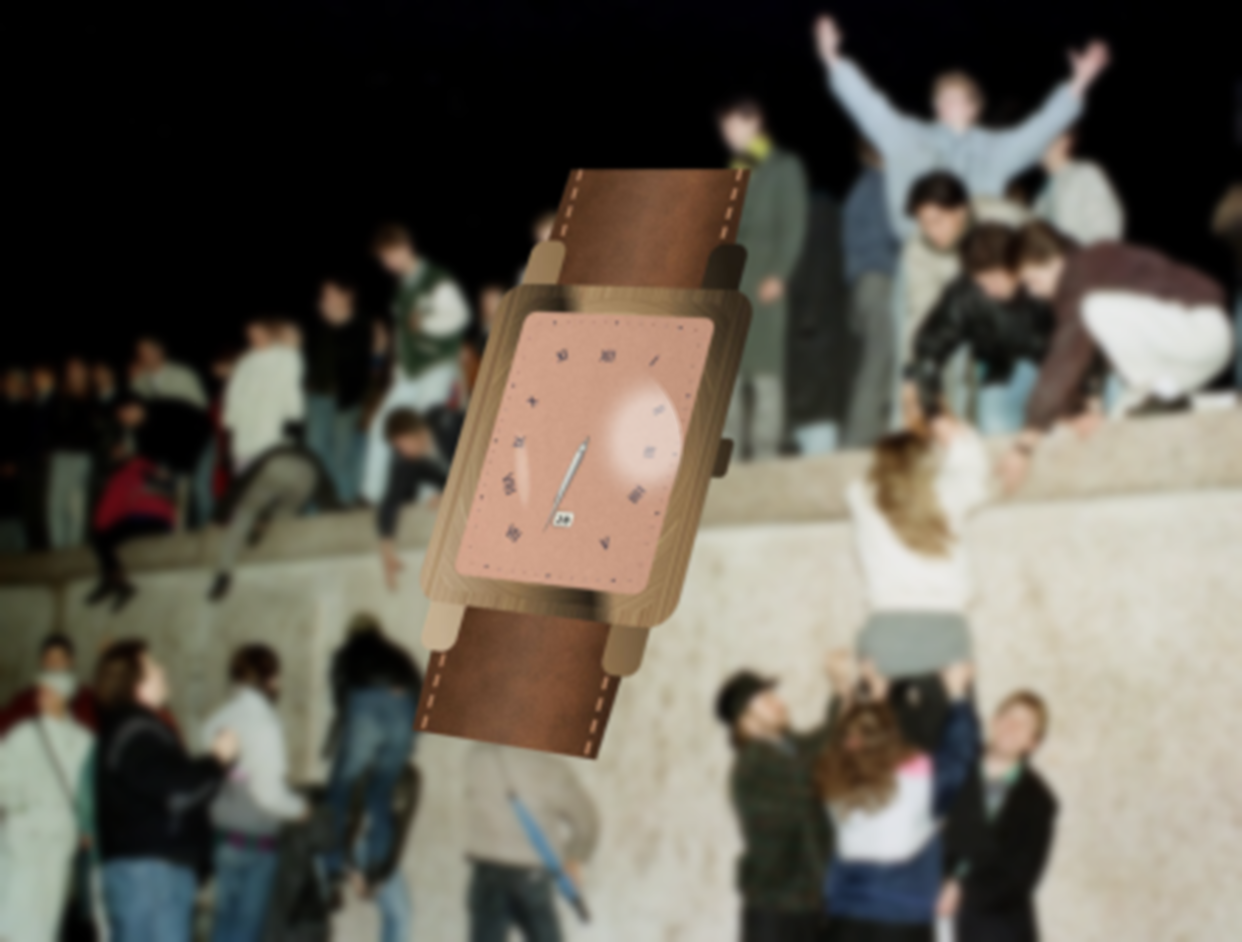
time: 6:32
